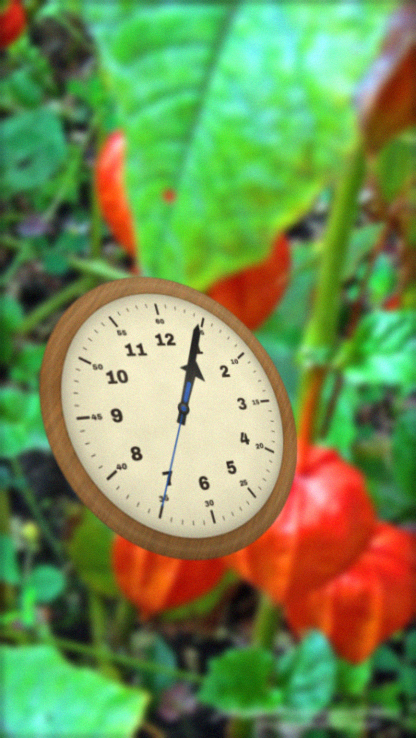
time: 1:04:35
